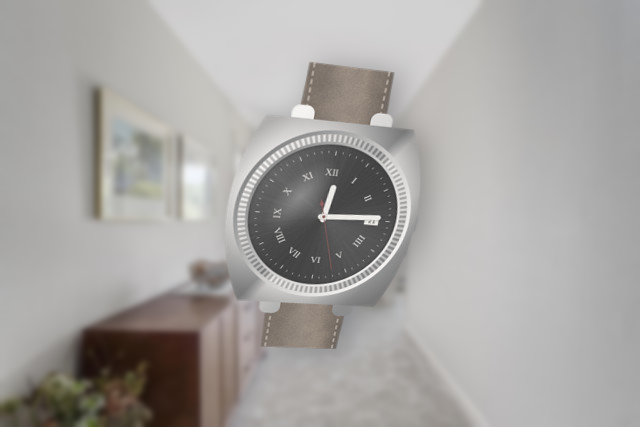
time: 12:14:27
